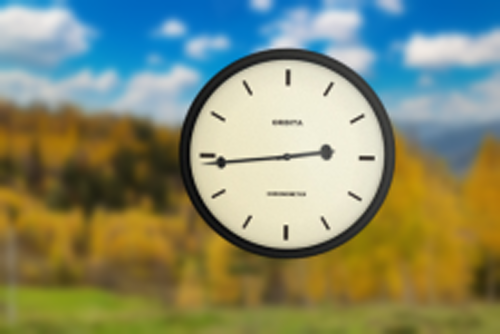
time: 2:44
